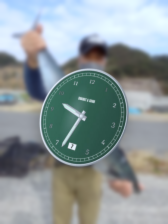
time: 9:33
